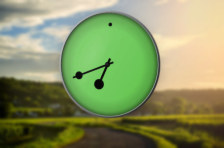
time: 6:41
